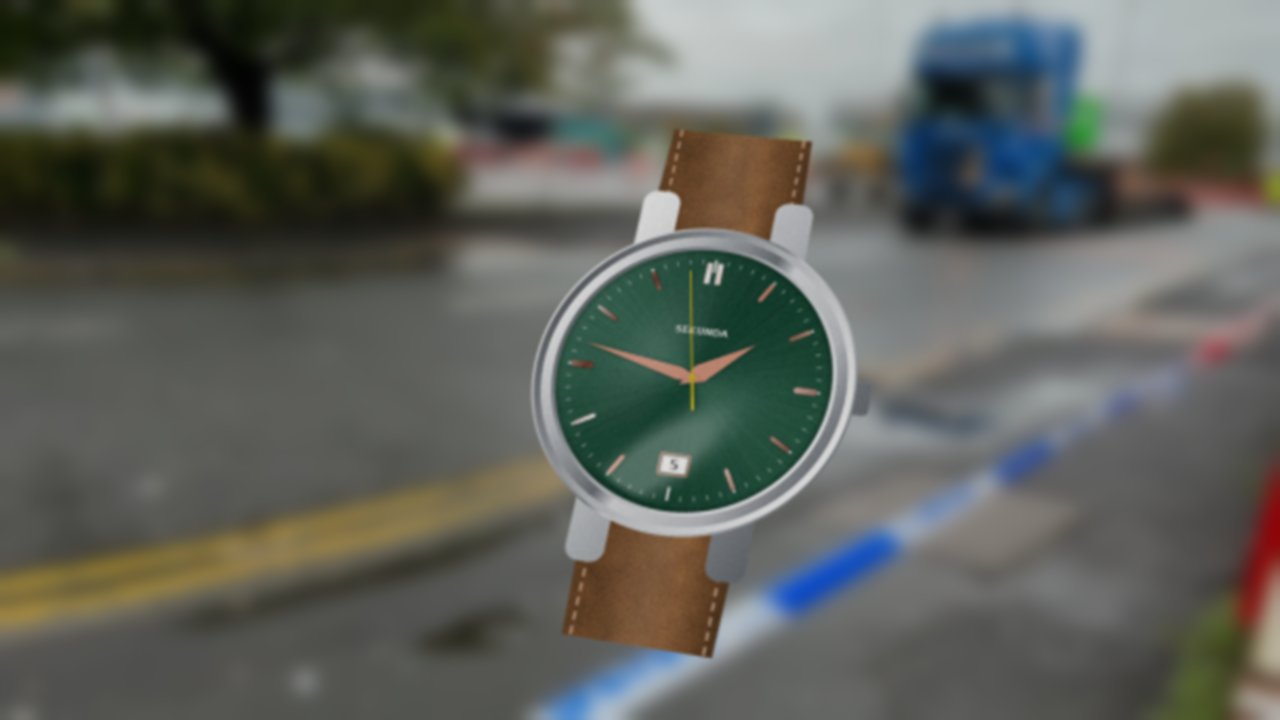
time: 1:46:58
